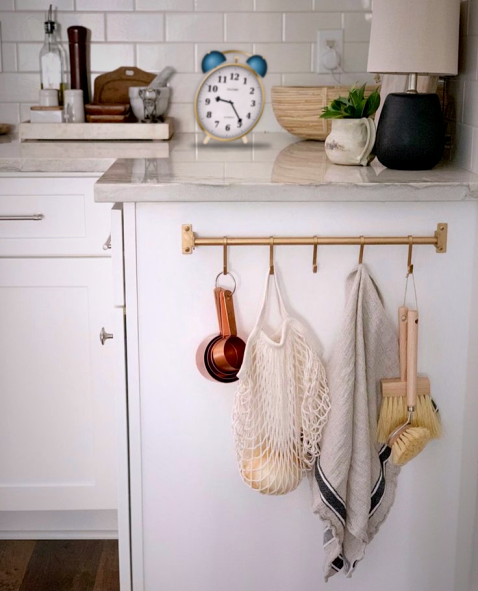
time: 9:24
